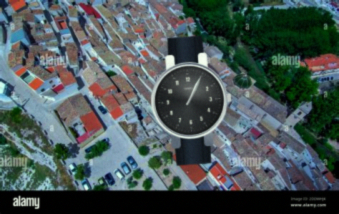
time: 1:05
